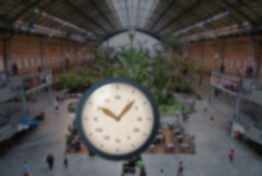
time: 10:07
